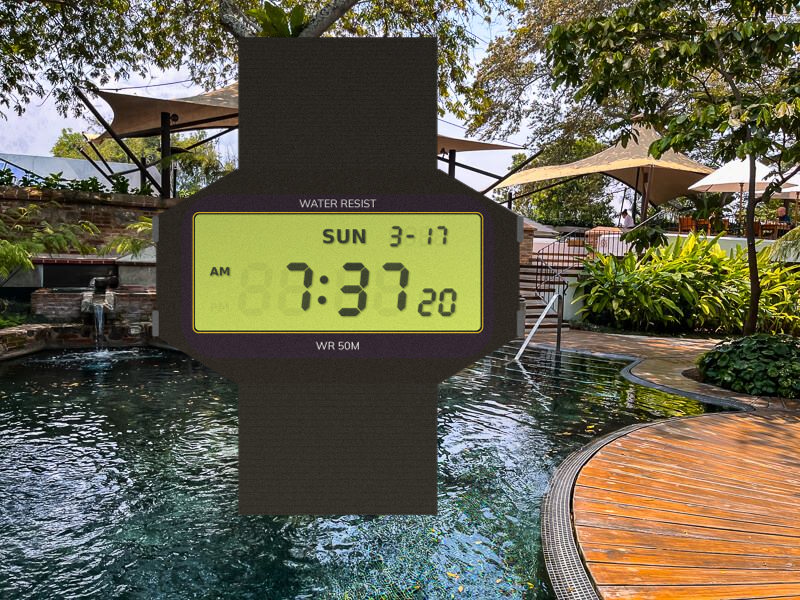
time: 7:37:20
